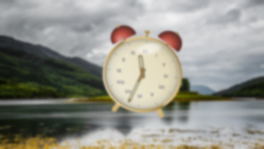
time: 11:33
